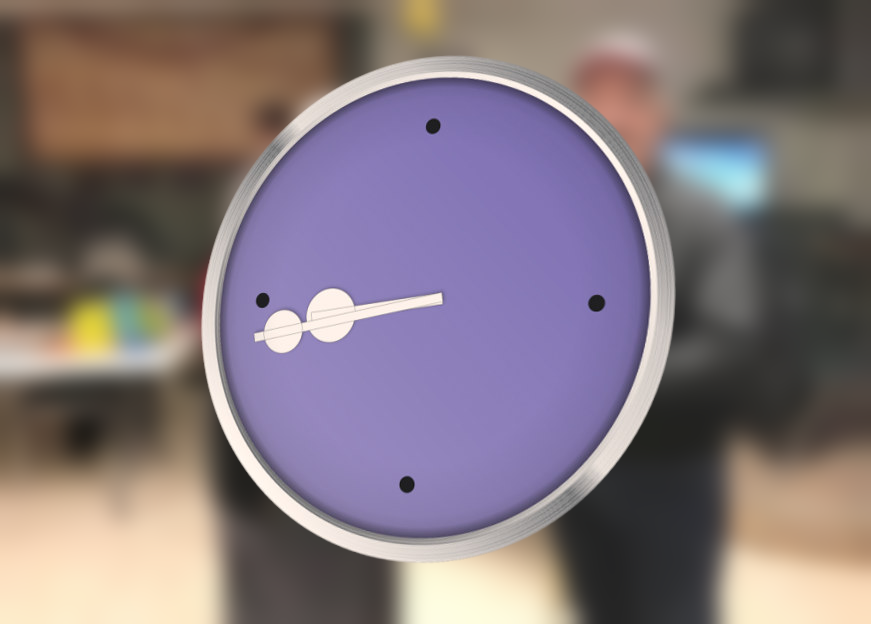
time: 8:43
